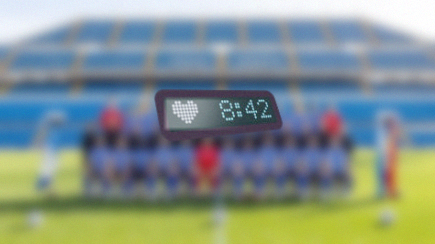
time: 8:42
